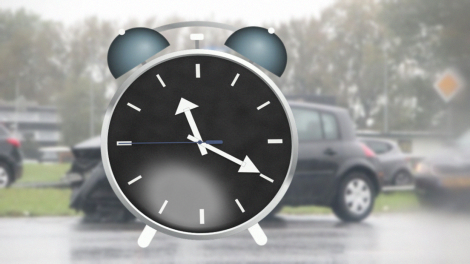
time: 11:19:45
